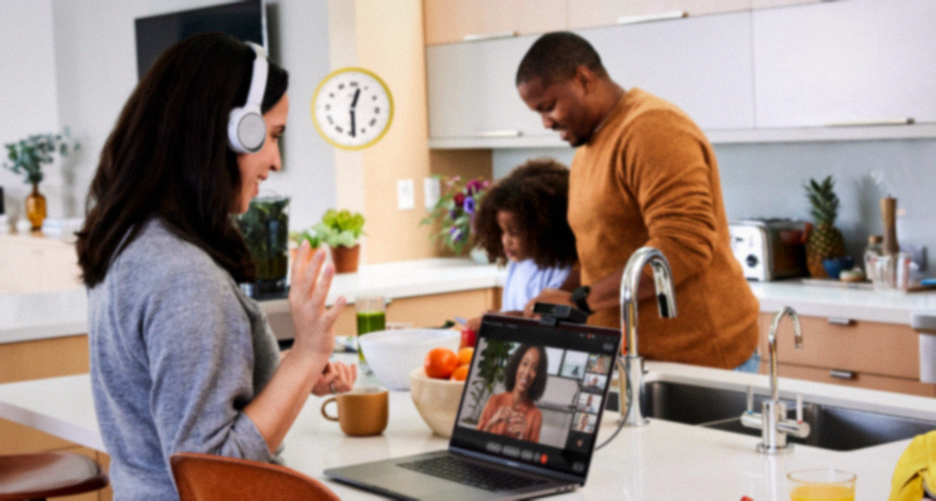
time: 12:29
